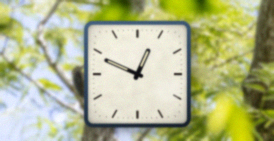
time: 12:49
